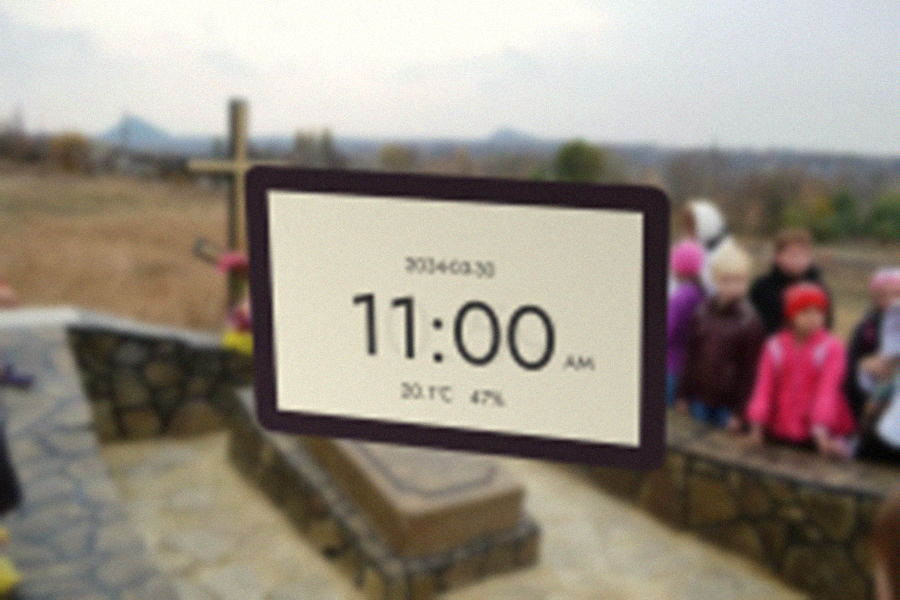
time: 11:00
